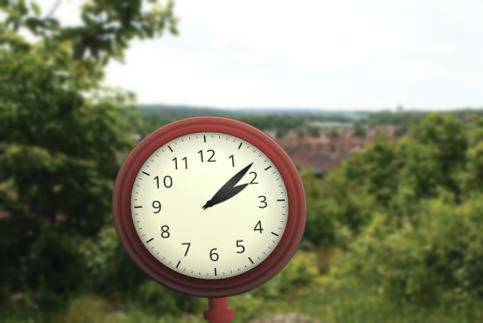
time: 2:08
